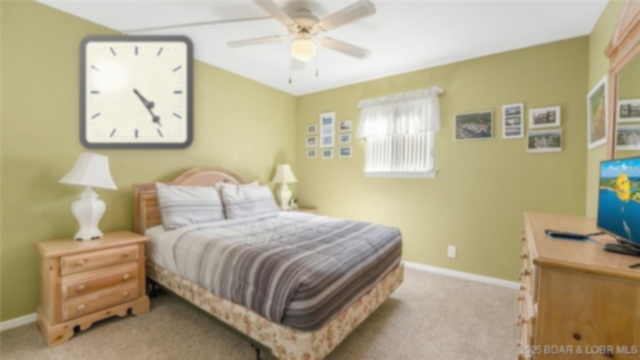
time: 4:24
